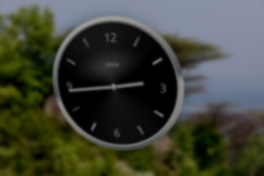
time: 2:44
